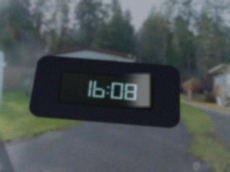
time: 16:08
